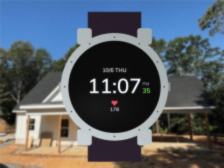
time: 11:07
